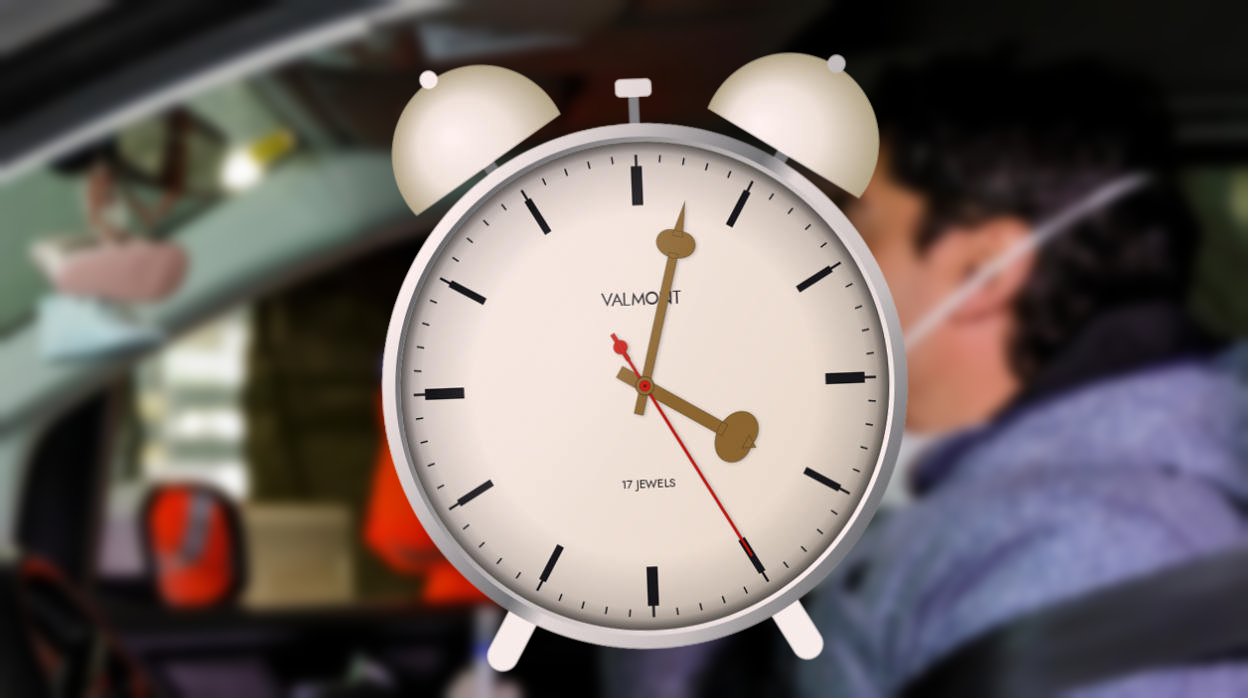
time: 4:02:25
